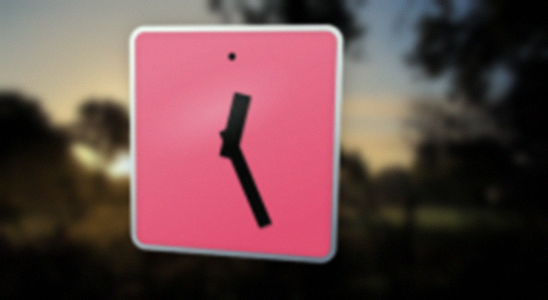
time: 12:26
